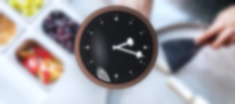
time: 2:18
